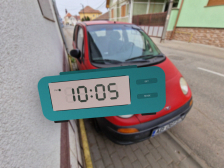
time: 10:05
